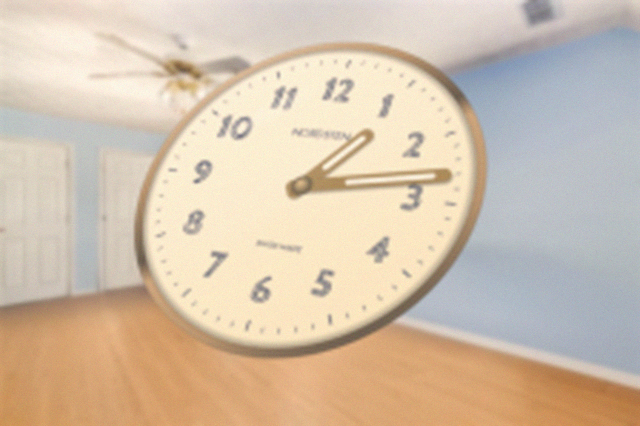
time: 1:13
